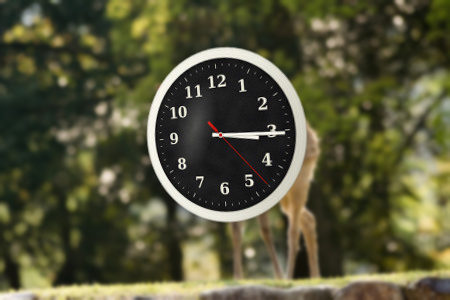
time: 3:15:23
